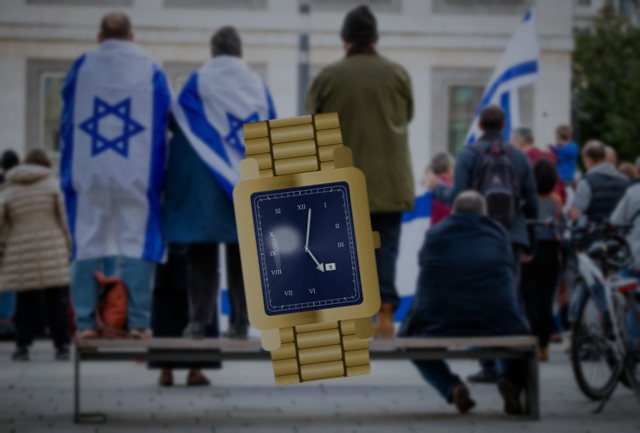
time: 5:02
